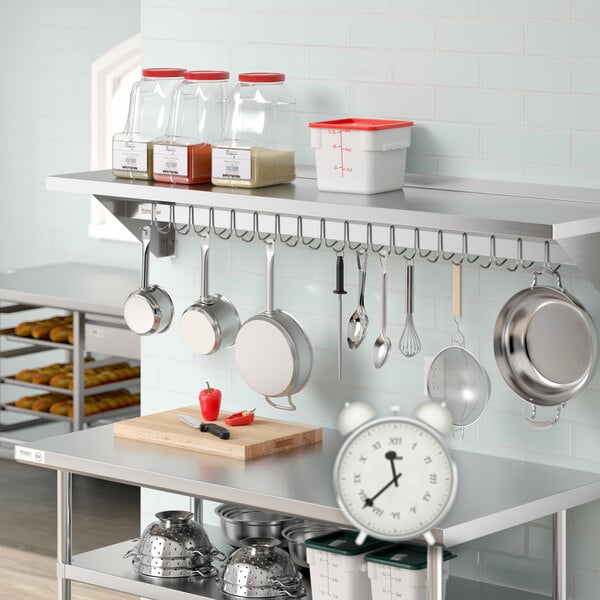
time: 11:38
